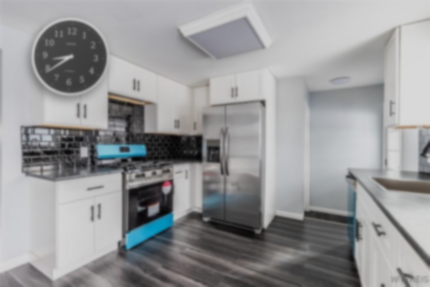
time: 8:39
